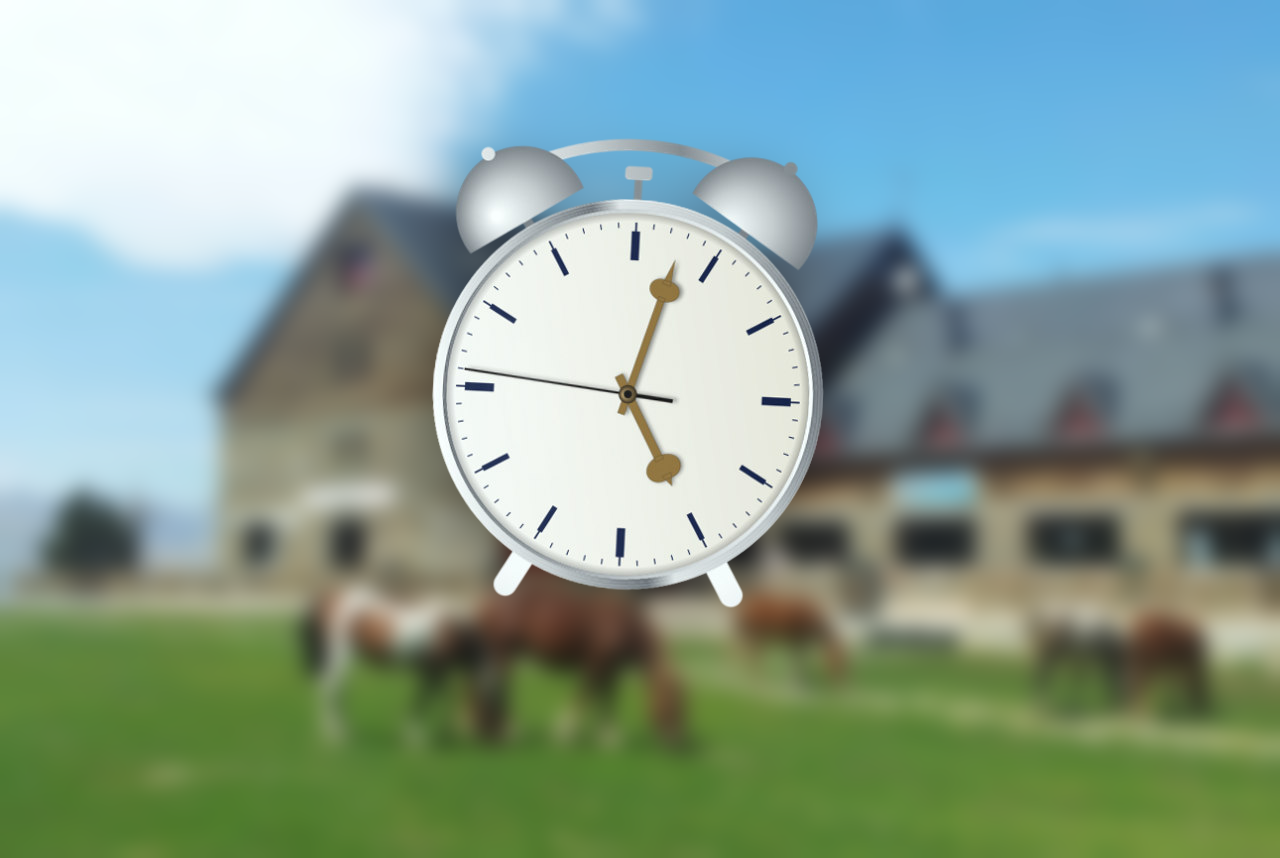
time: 5:02:46
